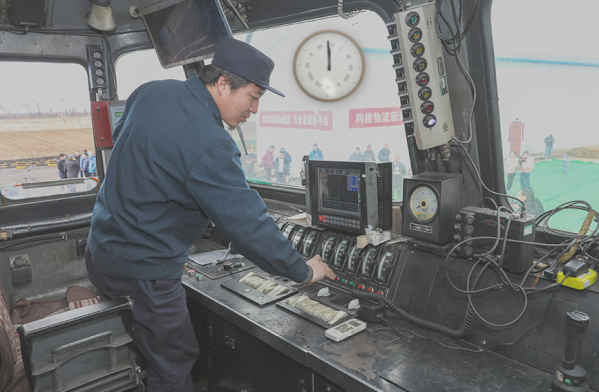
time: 11:59
